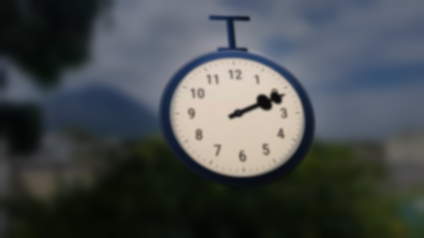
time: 2:11
